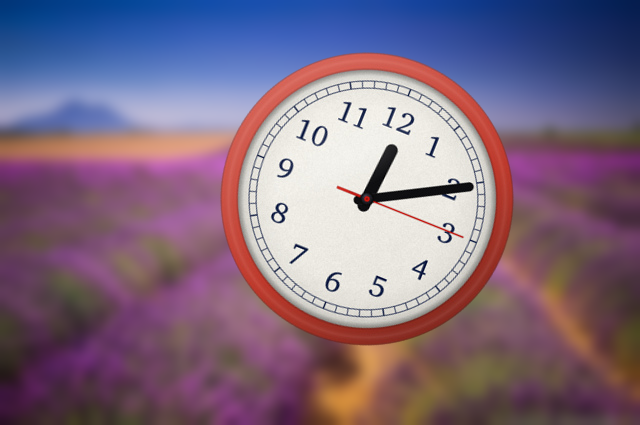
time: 12:10:15
